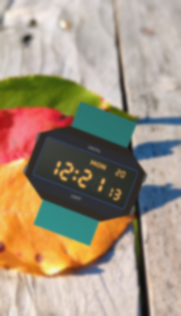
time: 12:21:13
